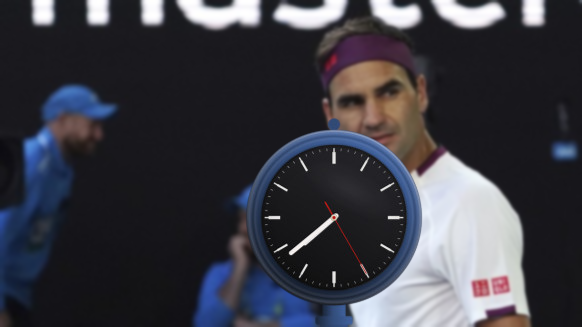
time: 7:38:25
